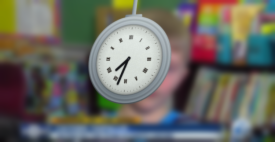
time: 7:33
